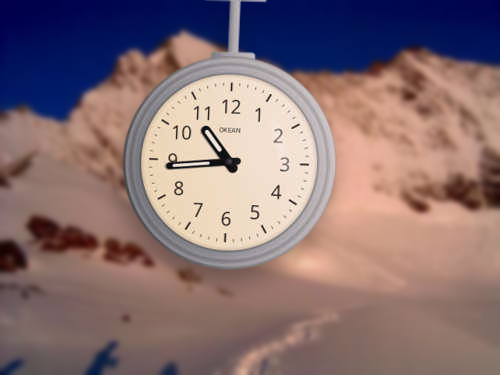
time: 10:44
